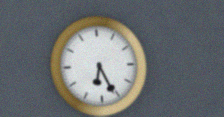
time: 6:26
